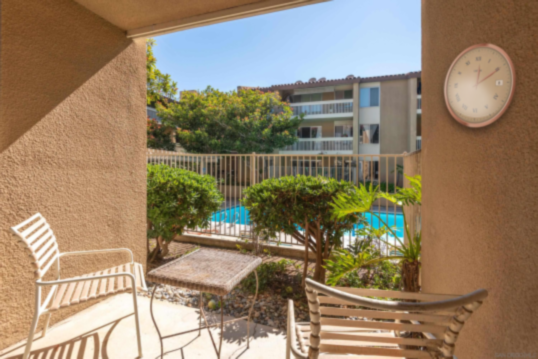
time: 12:10
